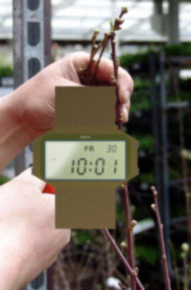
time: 10:01
